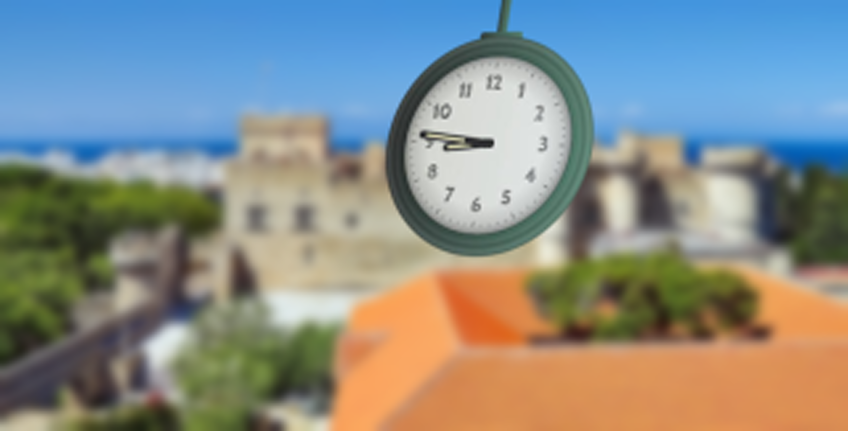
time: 8:46
